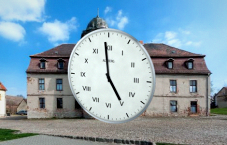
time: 4:59
